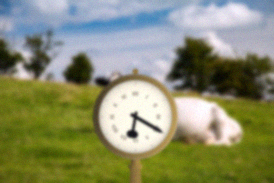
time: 6:20
